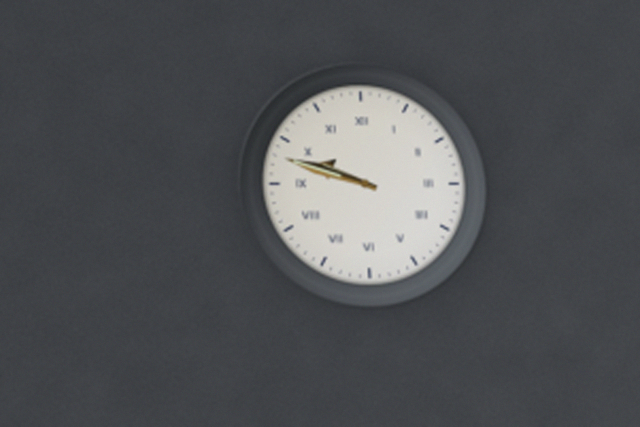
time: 9:48
